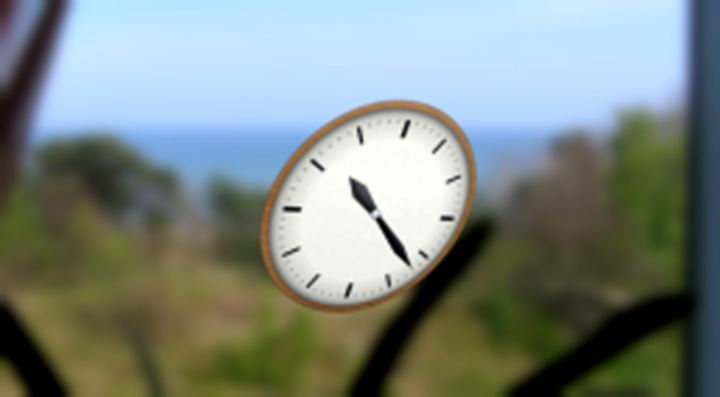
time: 10:22
